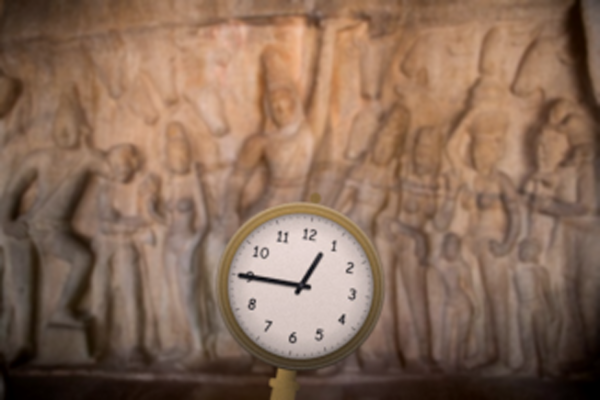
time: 12:45
